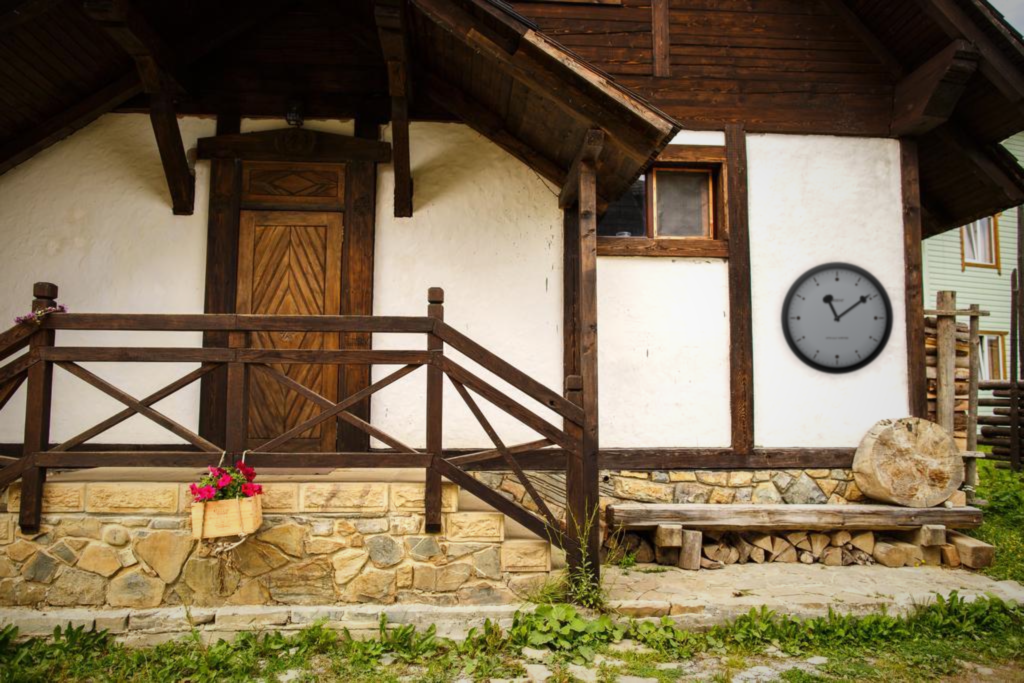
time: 11:09
